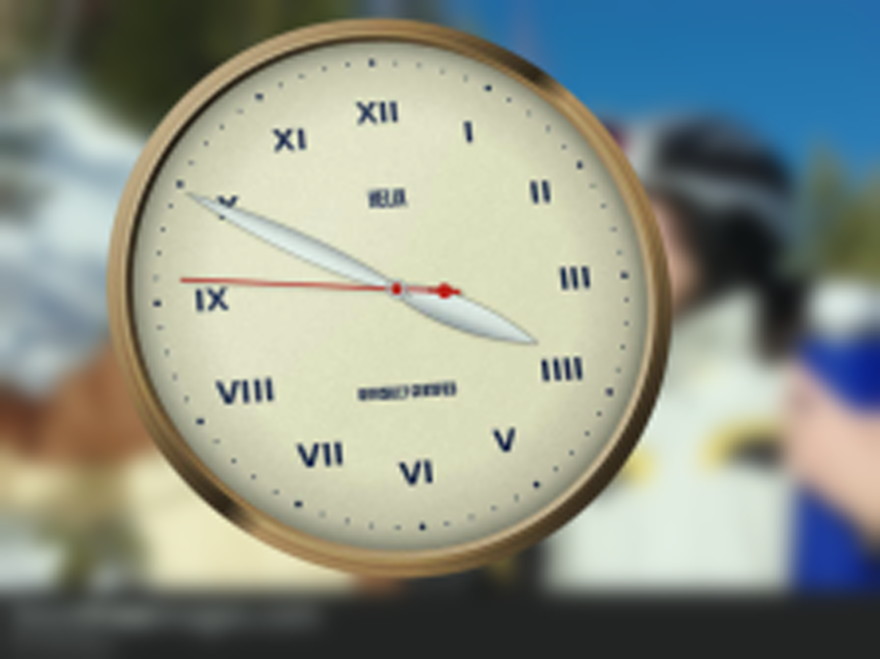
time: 3:49:46
